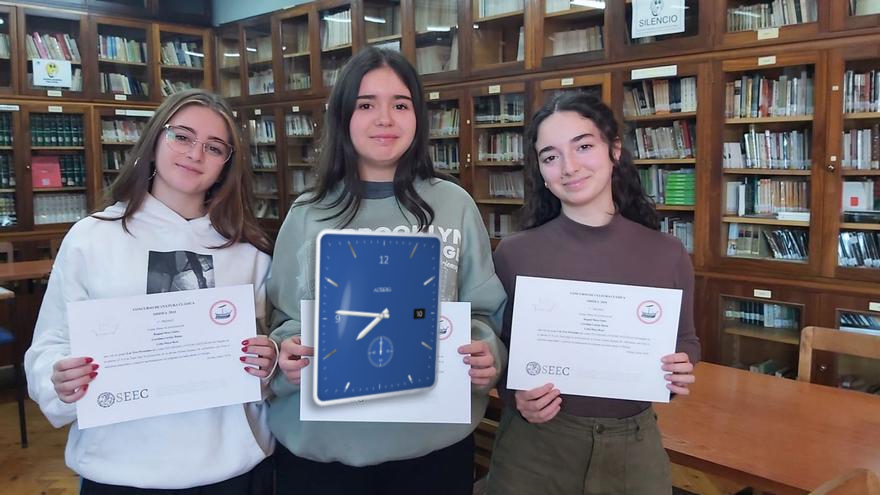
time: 7:46
